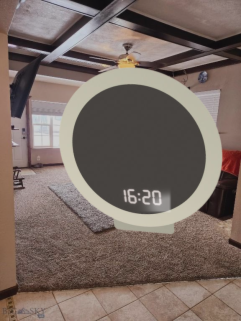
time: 16:20
